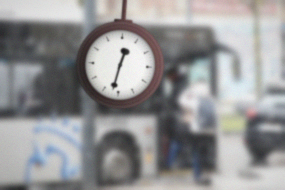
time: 12:32
